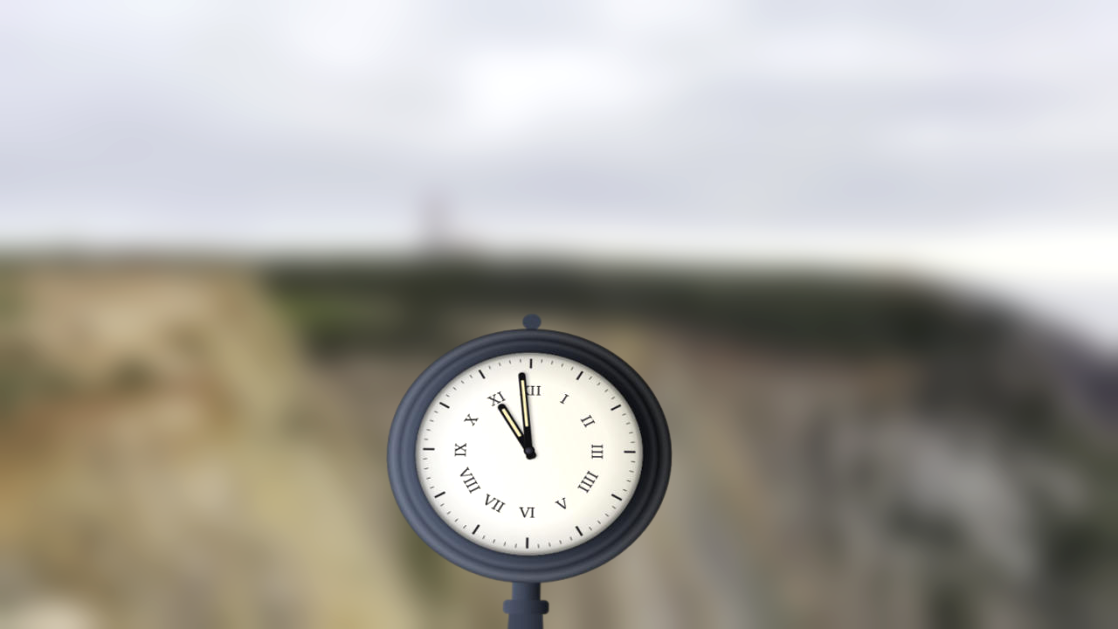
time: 10:59
